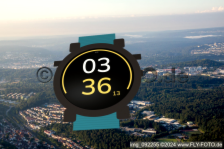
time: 3:36
